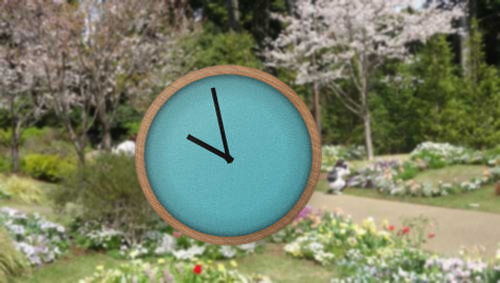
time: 9:58
